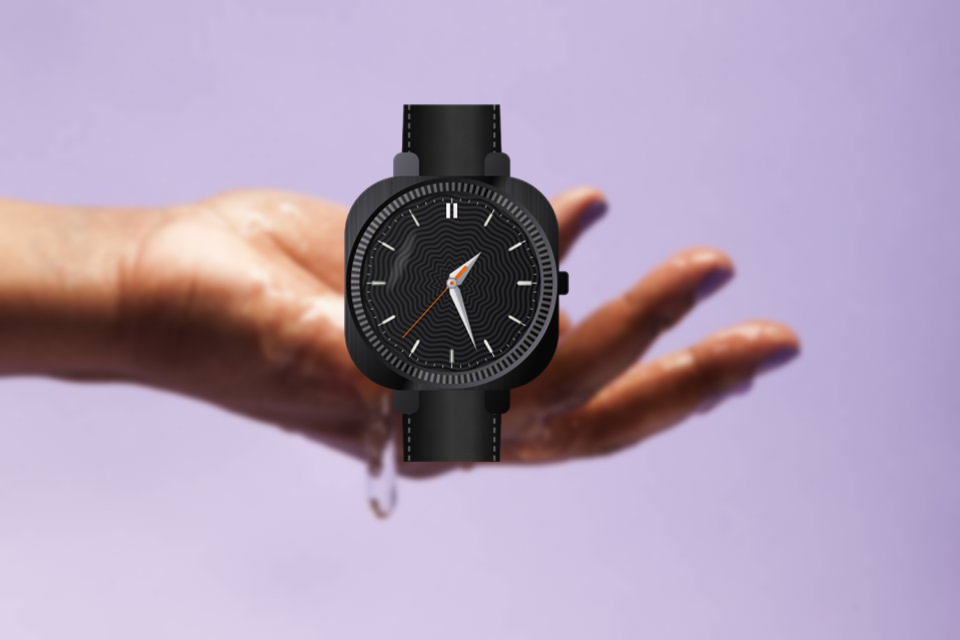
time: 1:26:37
